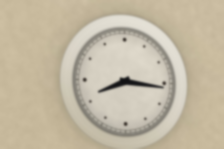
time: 8:16
